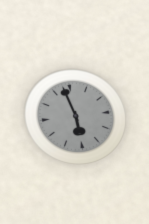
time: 5:58
